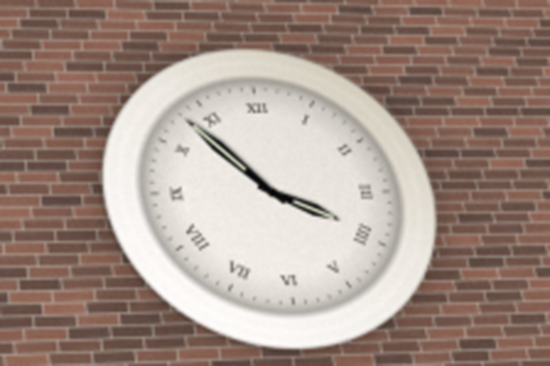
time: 3:53
